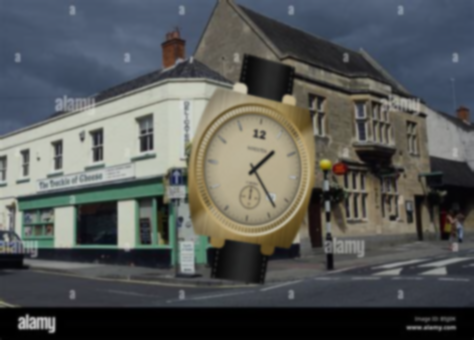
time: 1:23
